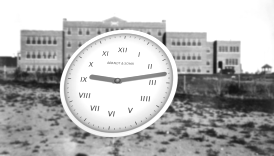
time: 9:13
